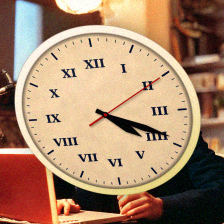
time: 4:19:10
